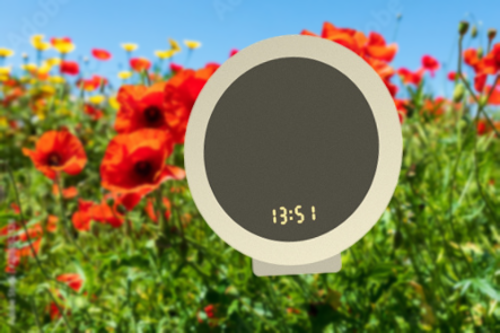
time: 13:51
